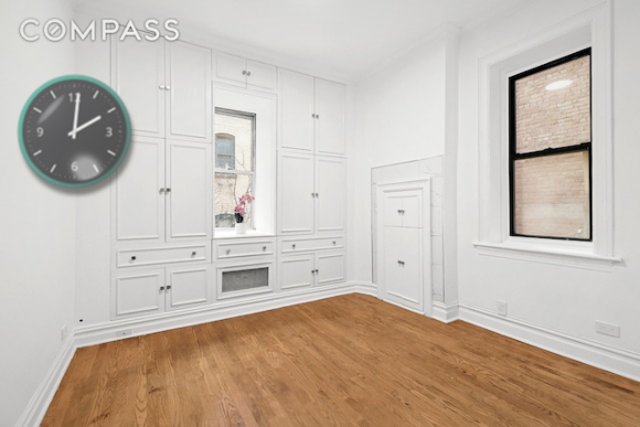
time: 2:01
